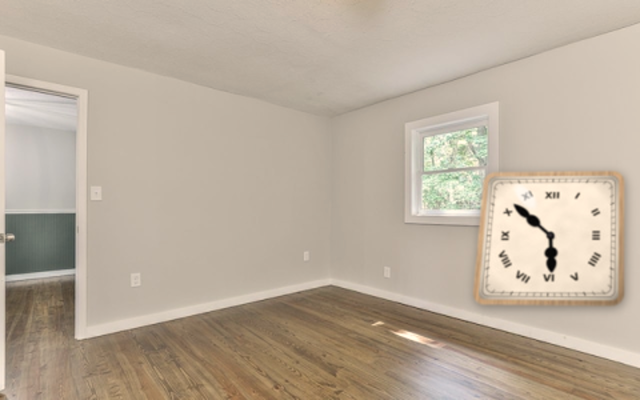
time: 5:52
